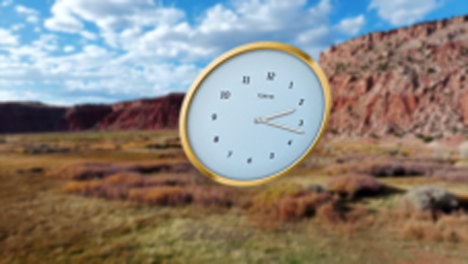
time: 2:17
